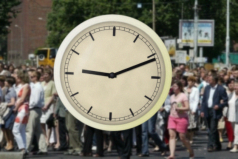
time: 9:11
